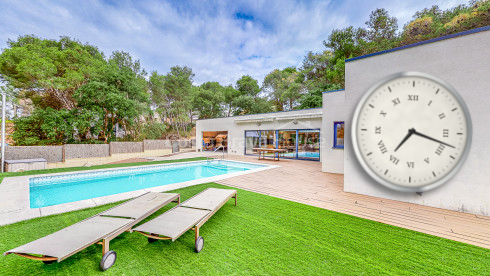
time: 7:18
